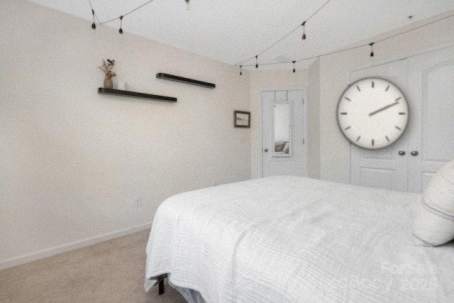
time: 2:11
